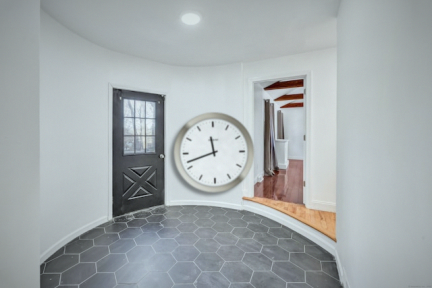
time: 11:42
